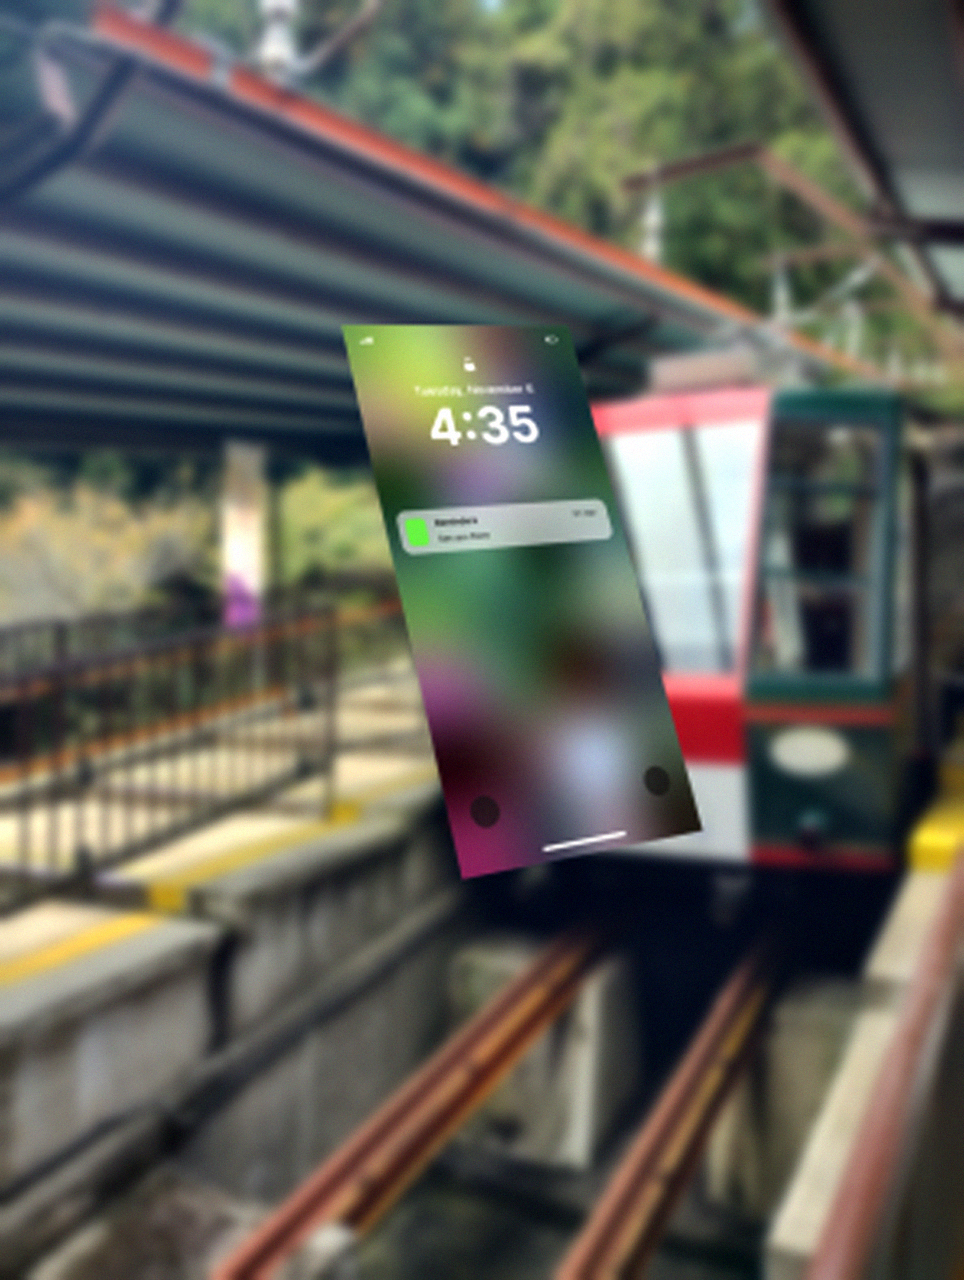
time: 4:35
